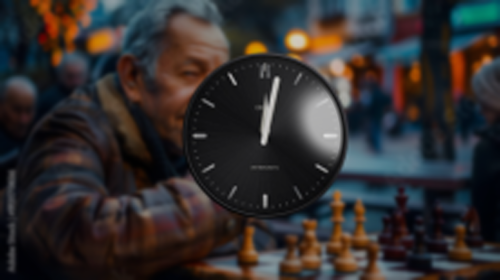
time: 12:02
